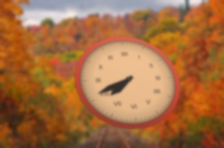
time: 7:41
